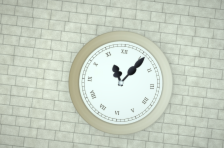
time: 11:06
